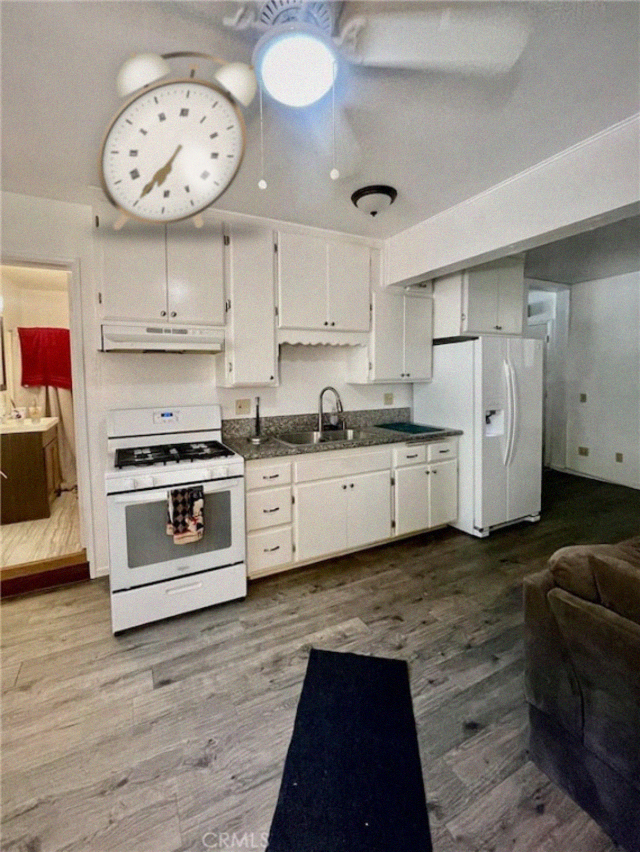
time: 6:35
